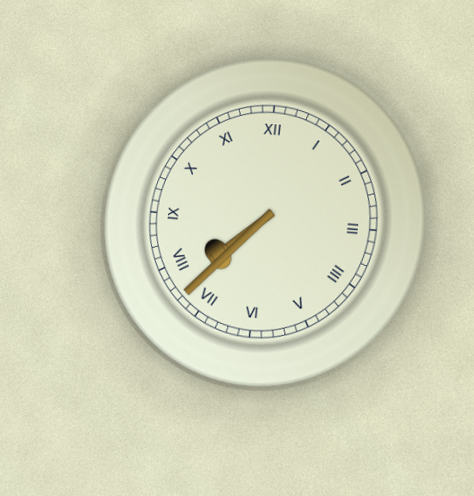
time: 7:37
